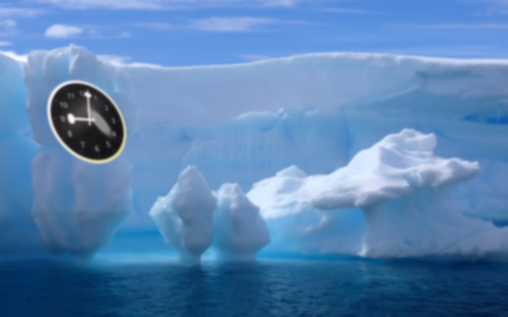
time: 9:02
